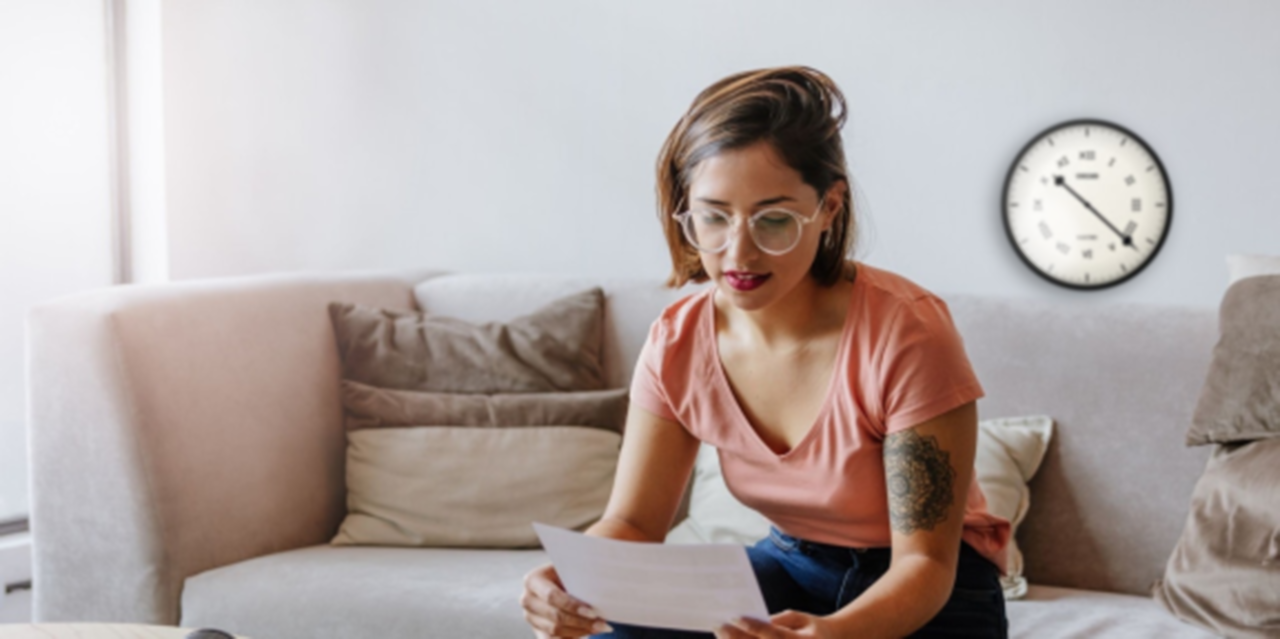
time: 10:22
